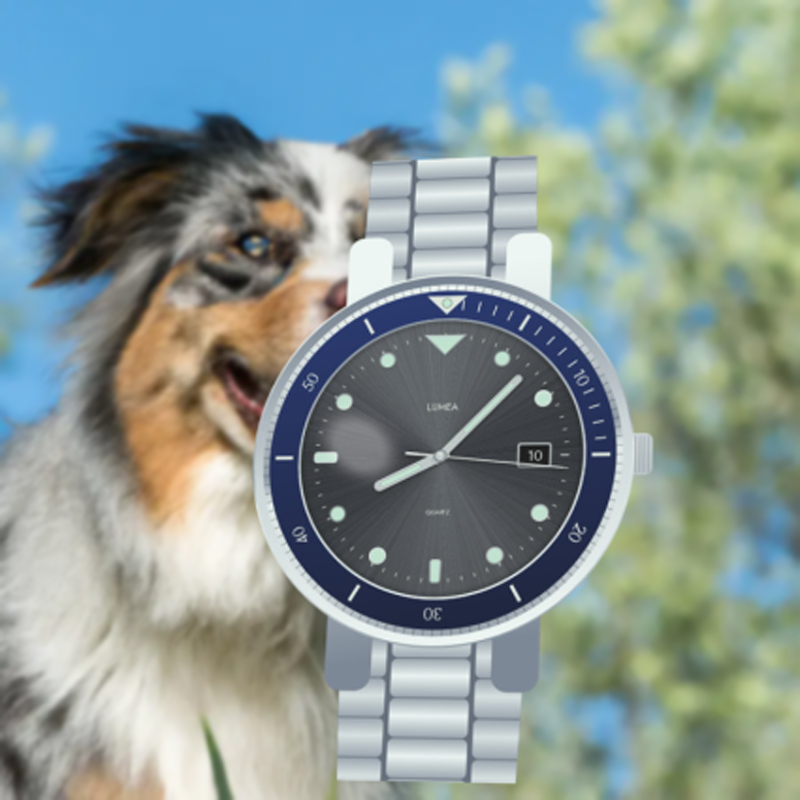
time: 8:07:16
